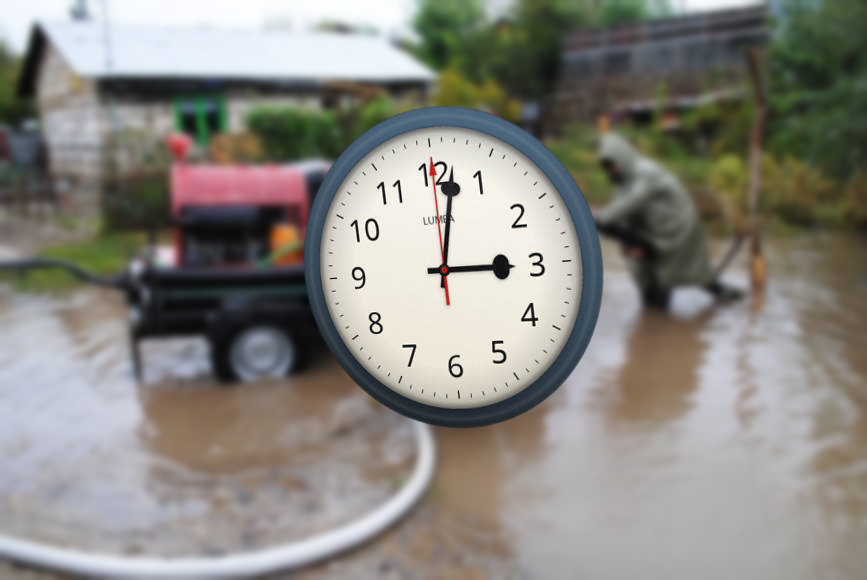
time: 3:02:00
